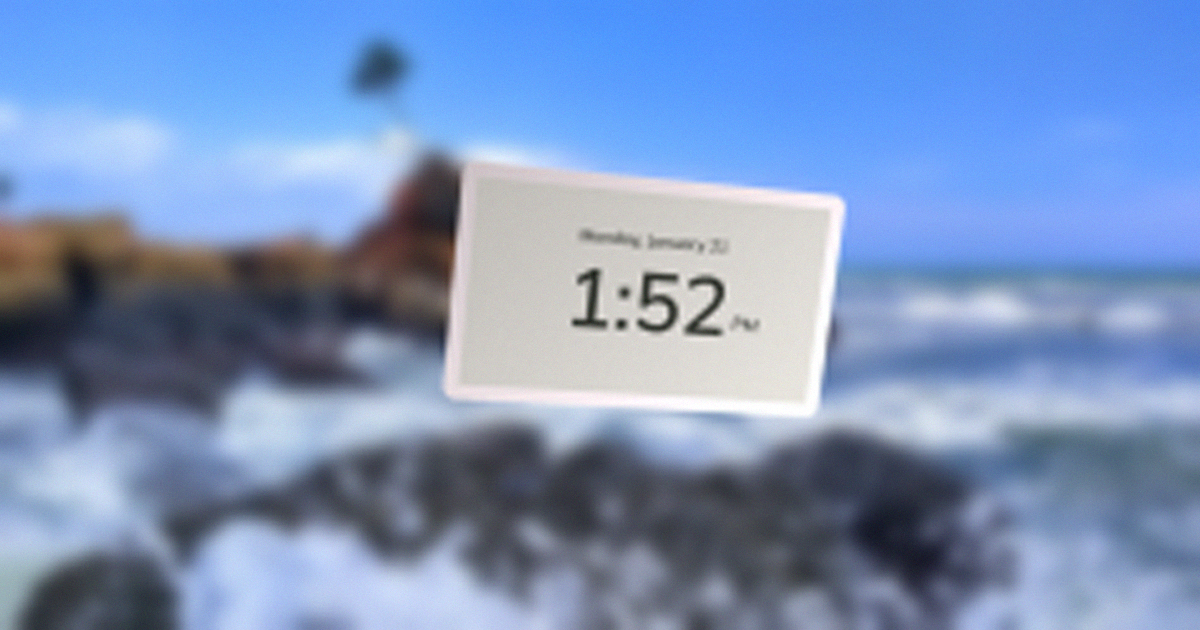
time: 1:52
